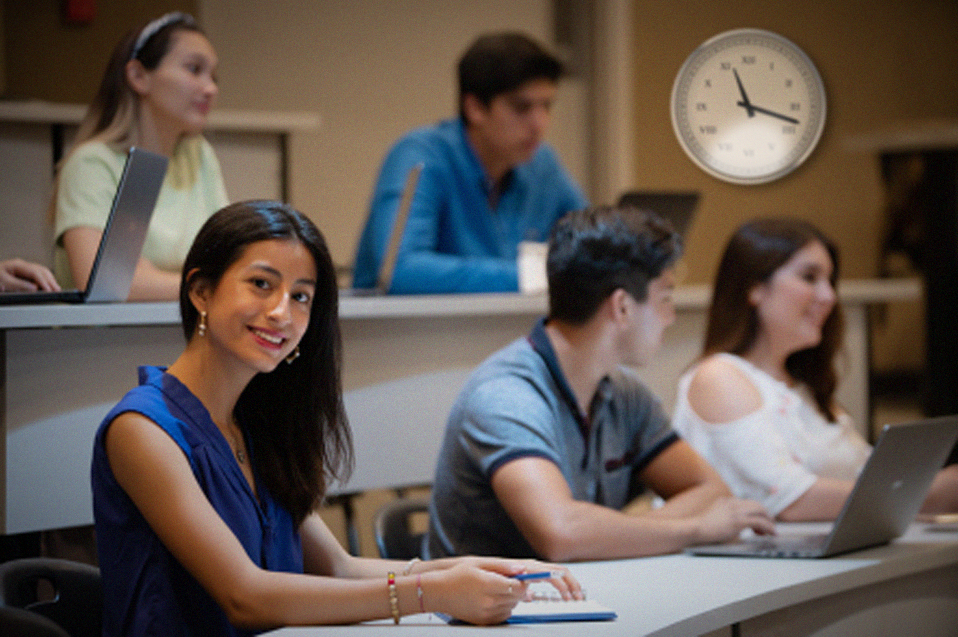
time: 11:18
